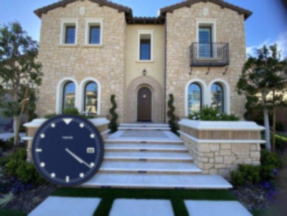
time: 4:21
